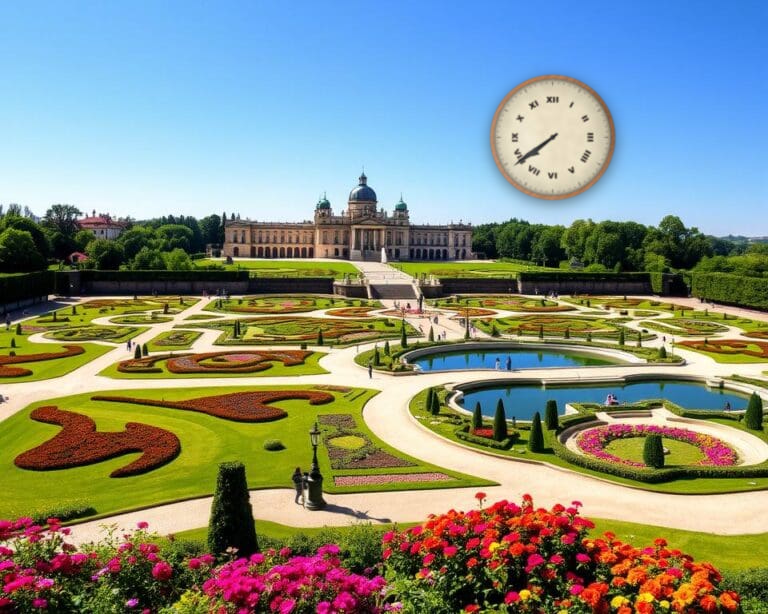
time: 7:39
